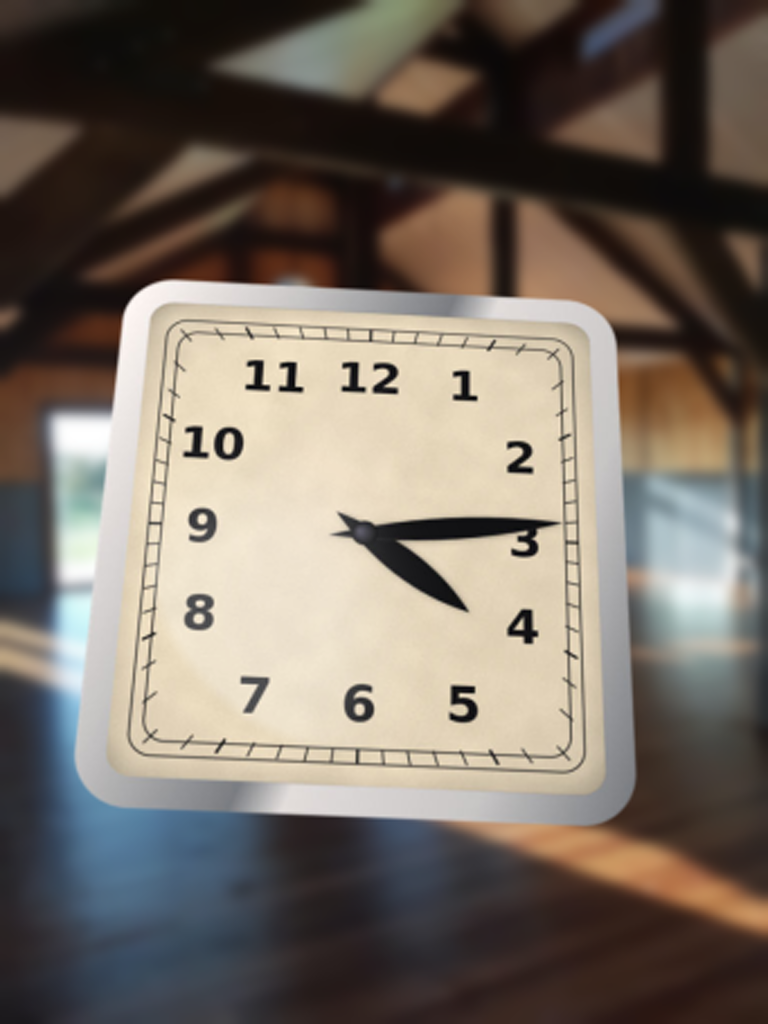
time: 4:14
